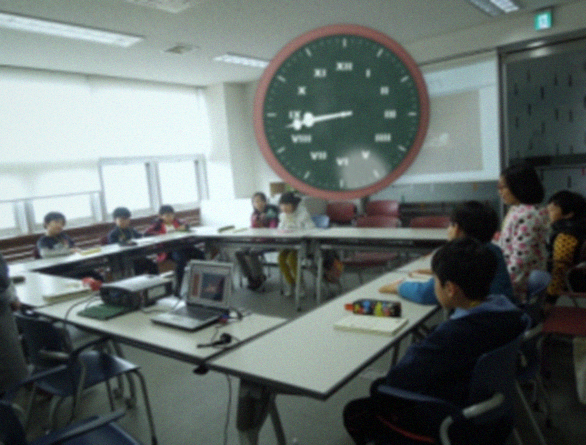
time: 8:43
